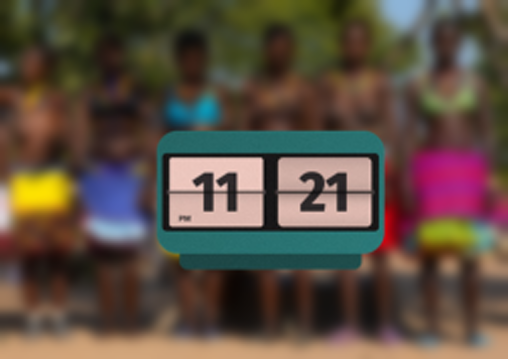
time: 11:21
